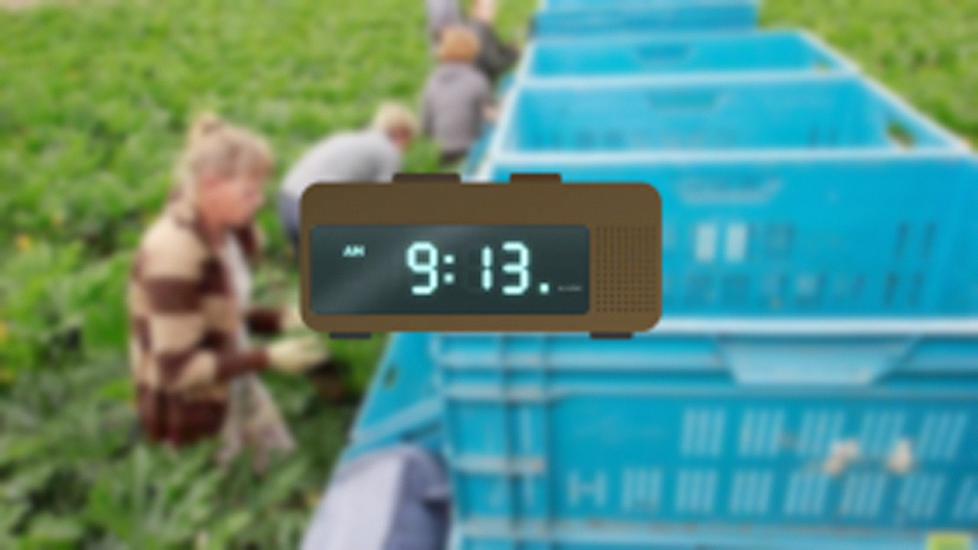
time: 9:13
